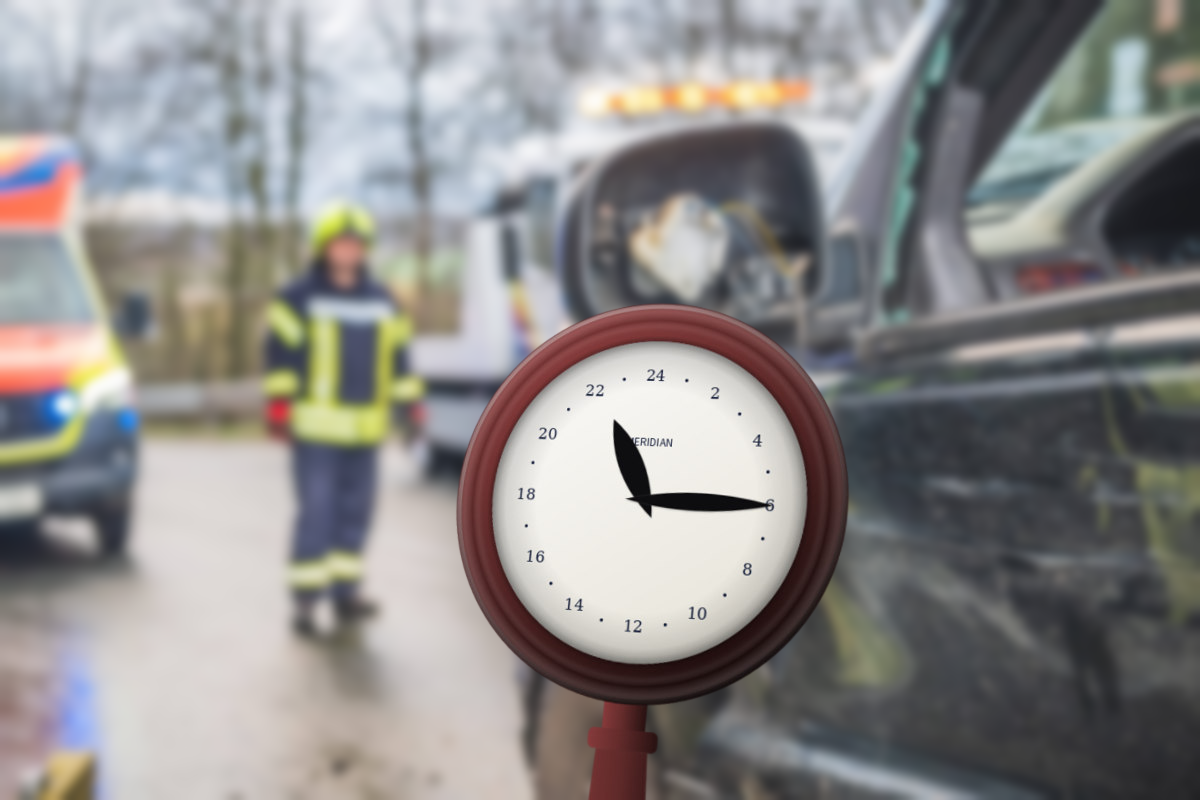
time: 22:15
